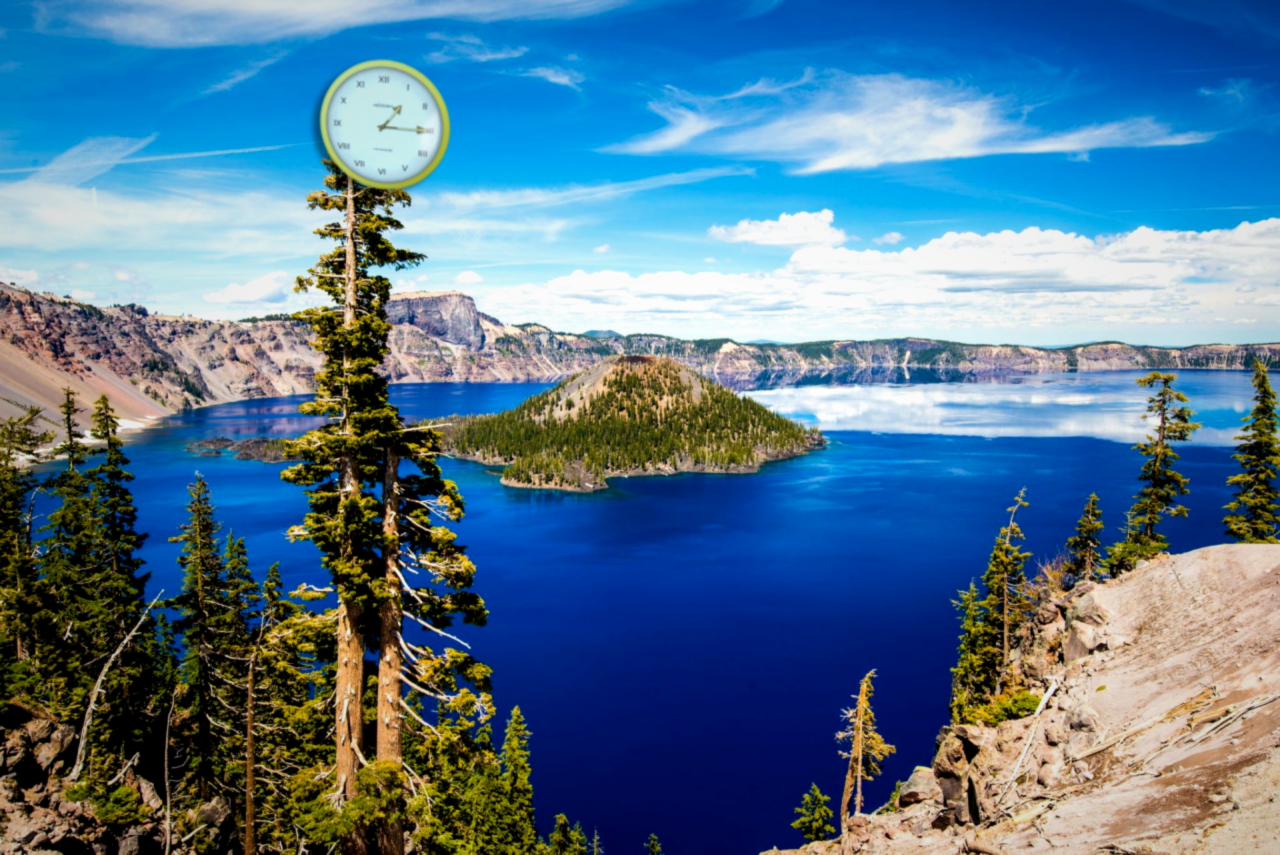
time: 1:15
